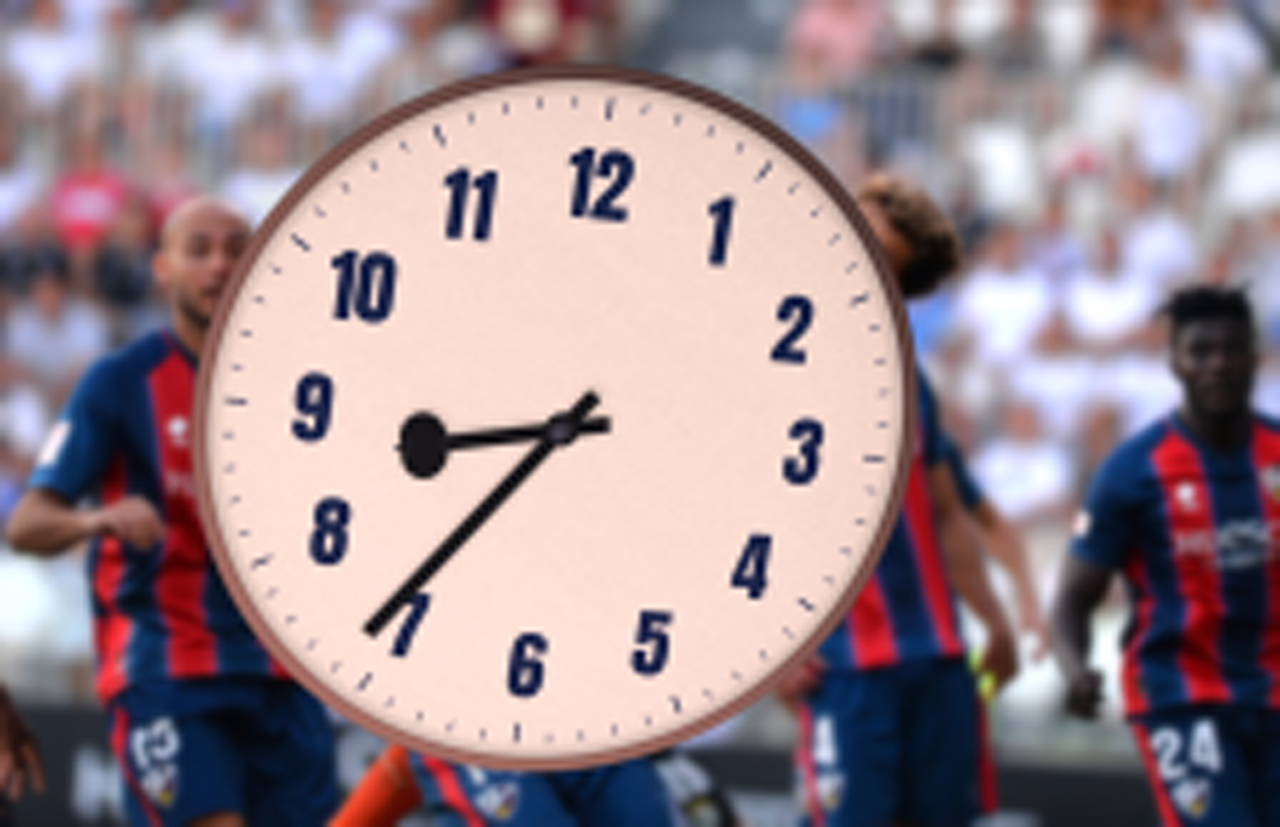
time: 8:36
